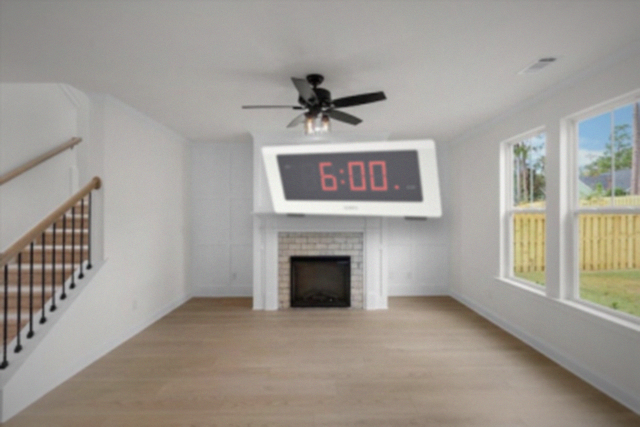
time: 6:00
